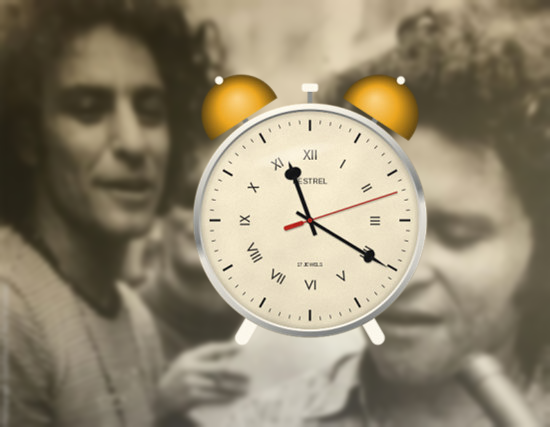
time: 11:20:12
